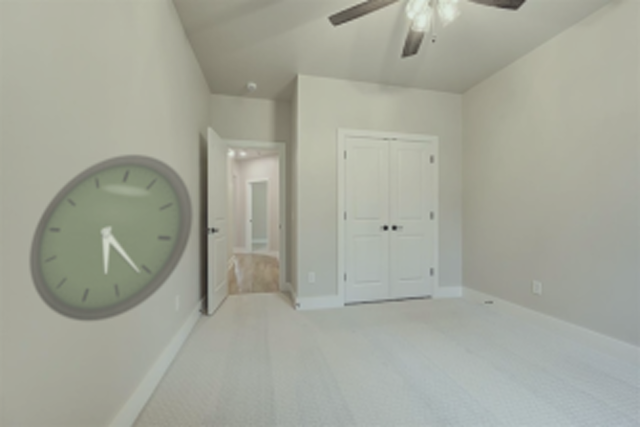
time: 5:21
